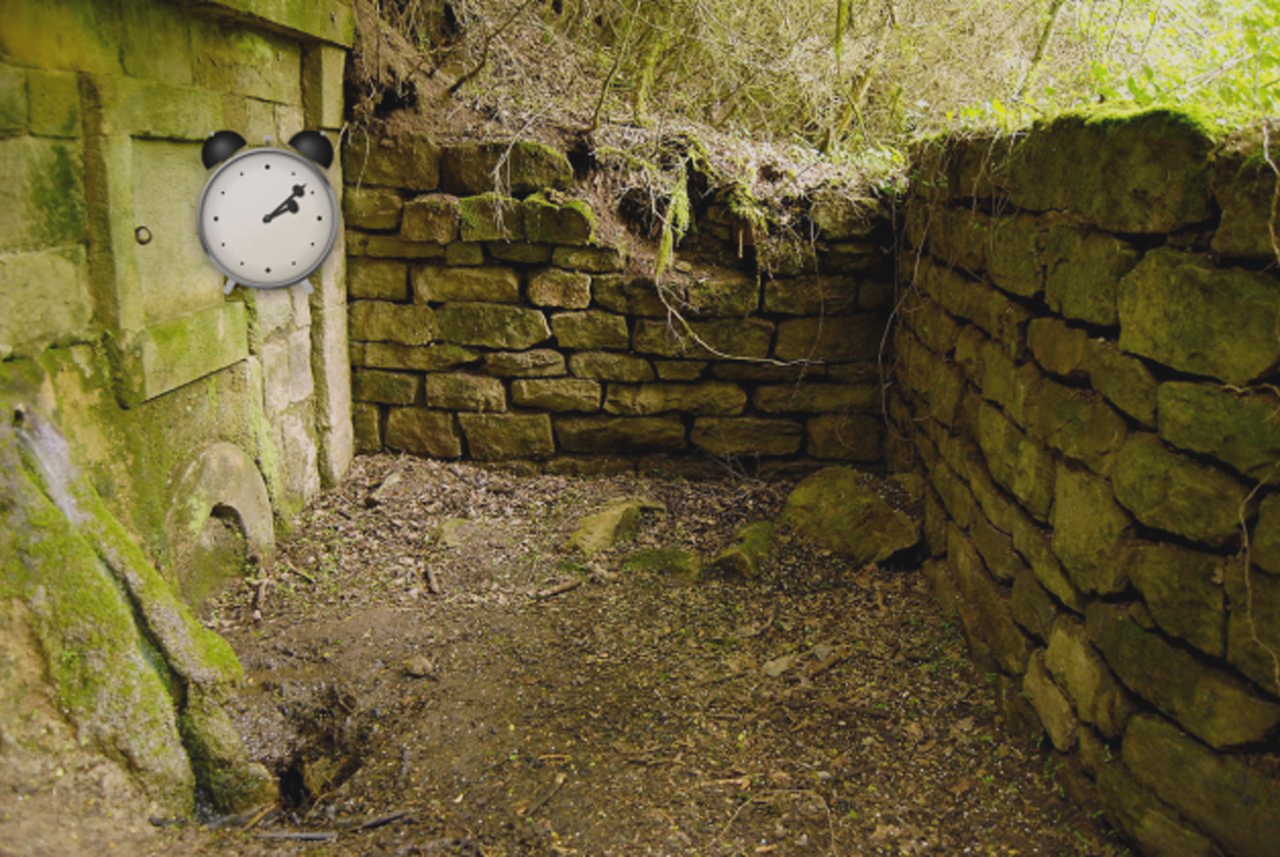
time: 2:08
